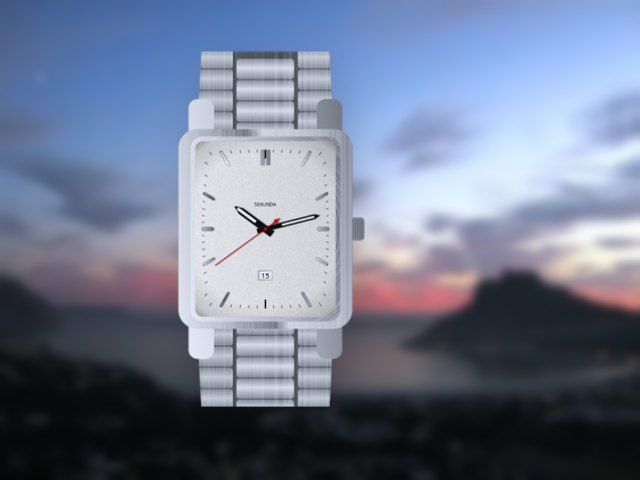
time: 10:12:39
